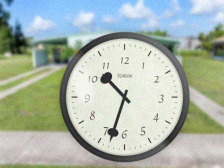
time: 10:33
